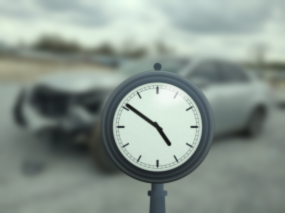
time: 4:51
